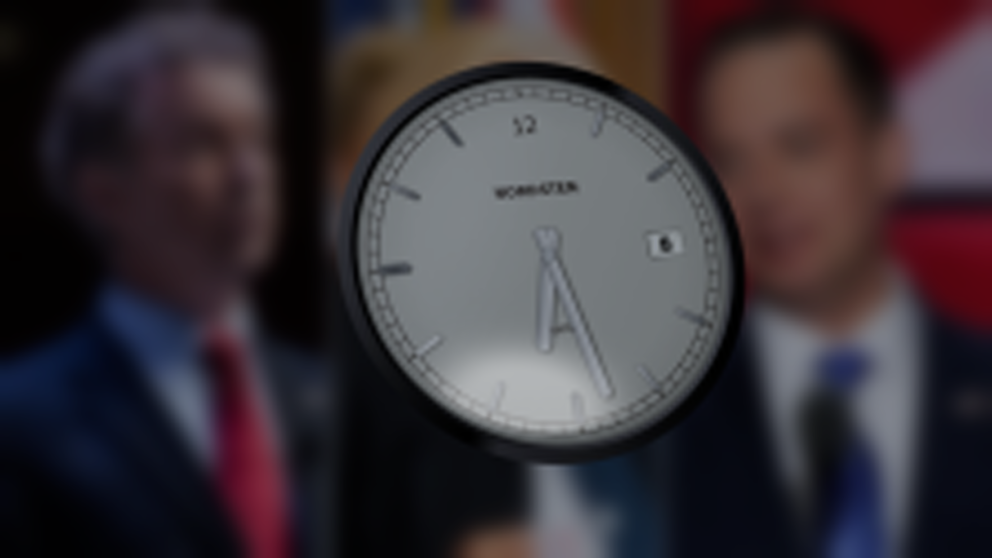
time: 6:28
